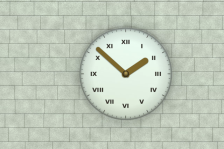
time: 1:52
